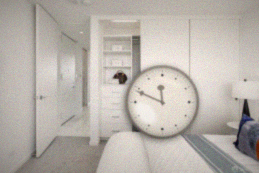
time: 11:49
